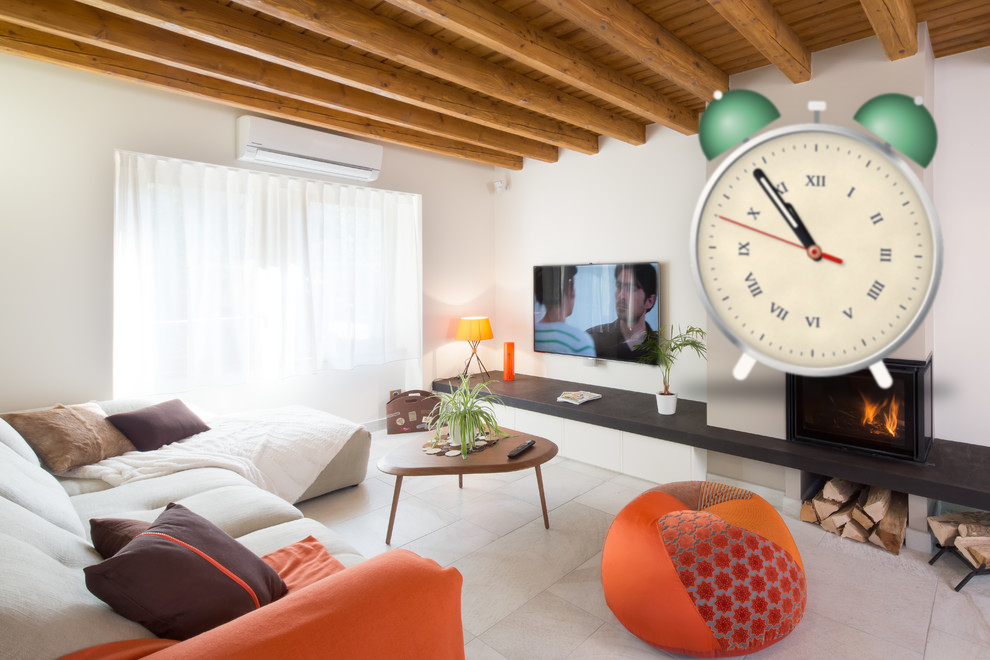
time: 10:53:48
